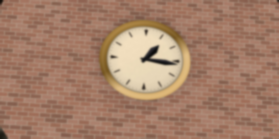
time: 1:16
